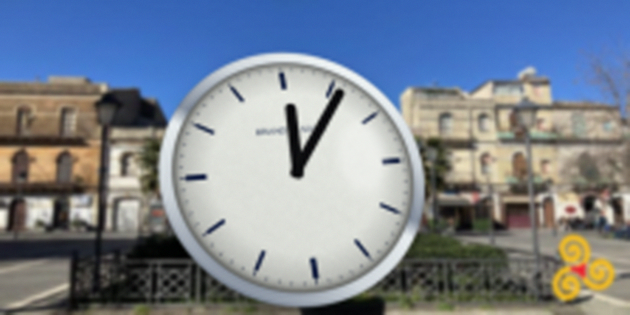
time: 12:06
